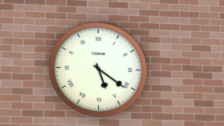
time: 5:21
